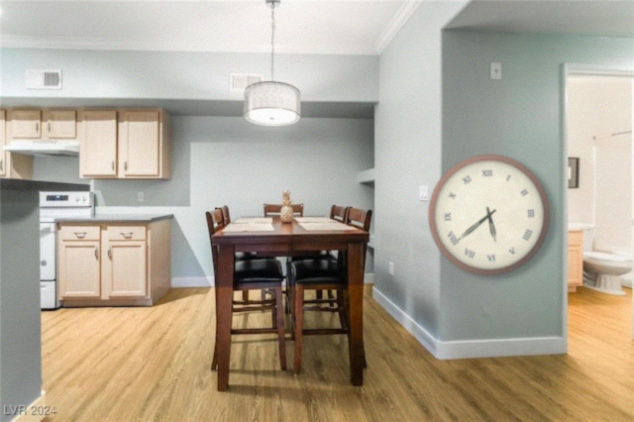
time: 5:39
